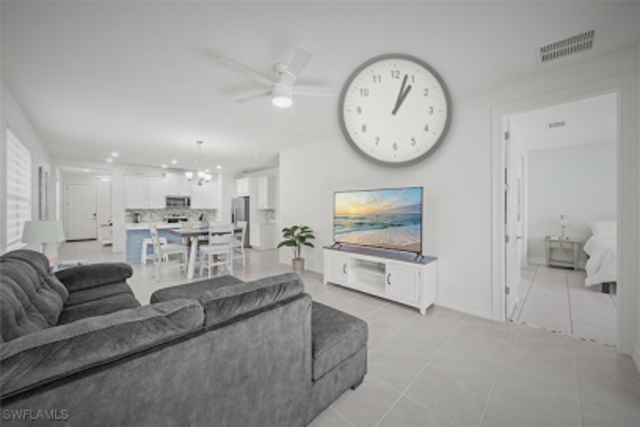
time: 1:03
